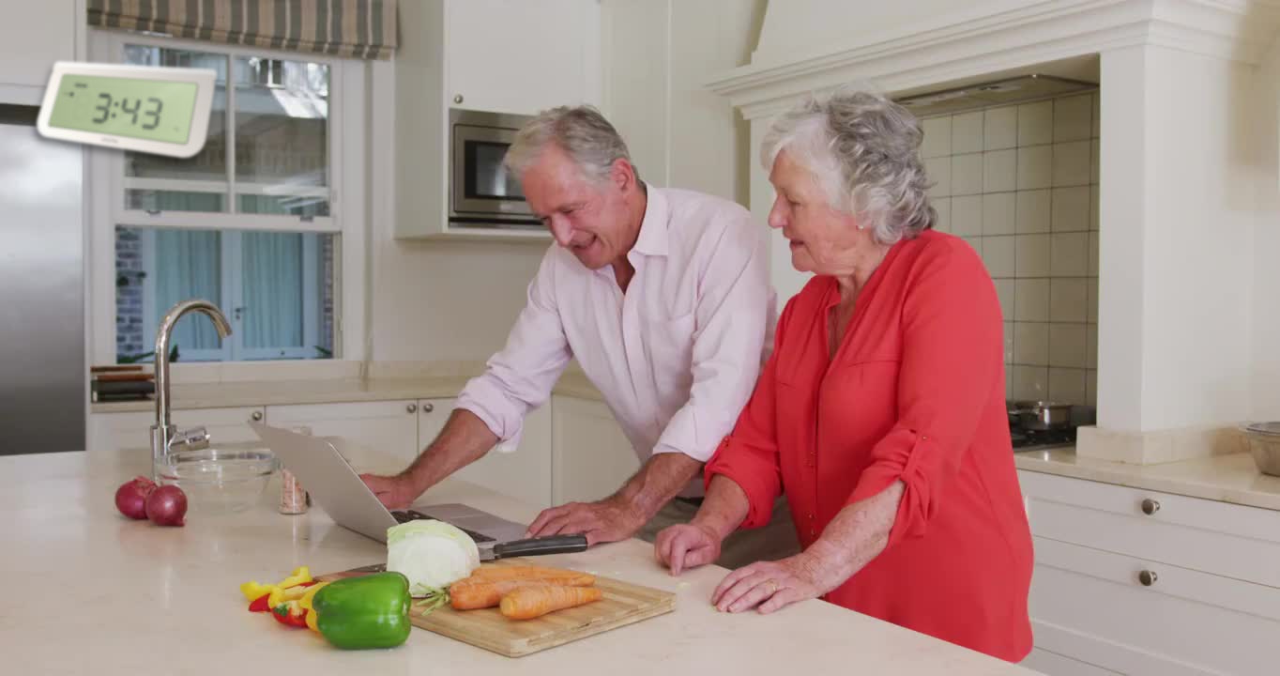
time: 3:43
